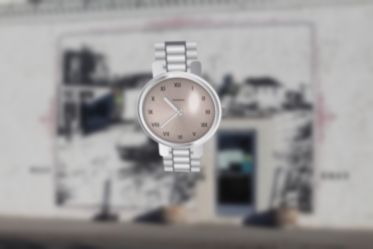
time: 10:38
